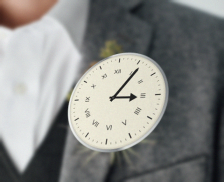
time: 3:06
